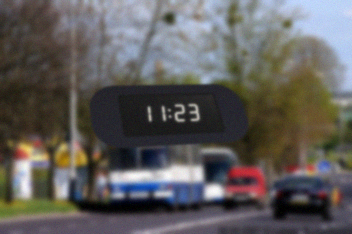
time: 11:23
